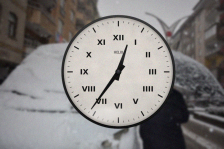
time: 12:36
